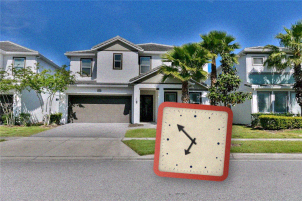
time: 6:52
